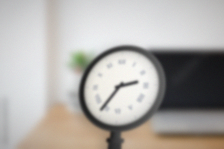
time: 2:36
